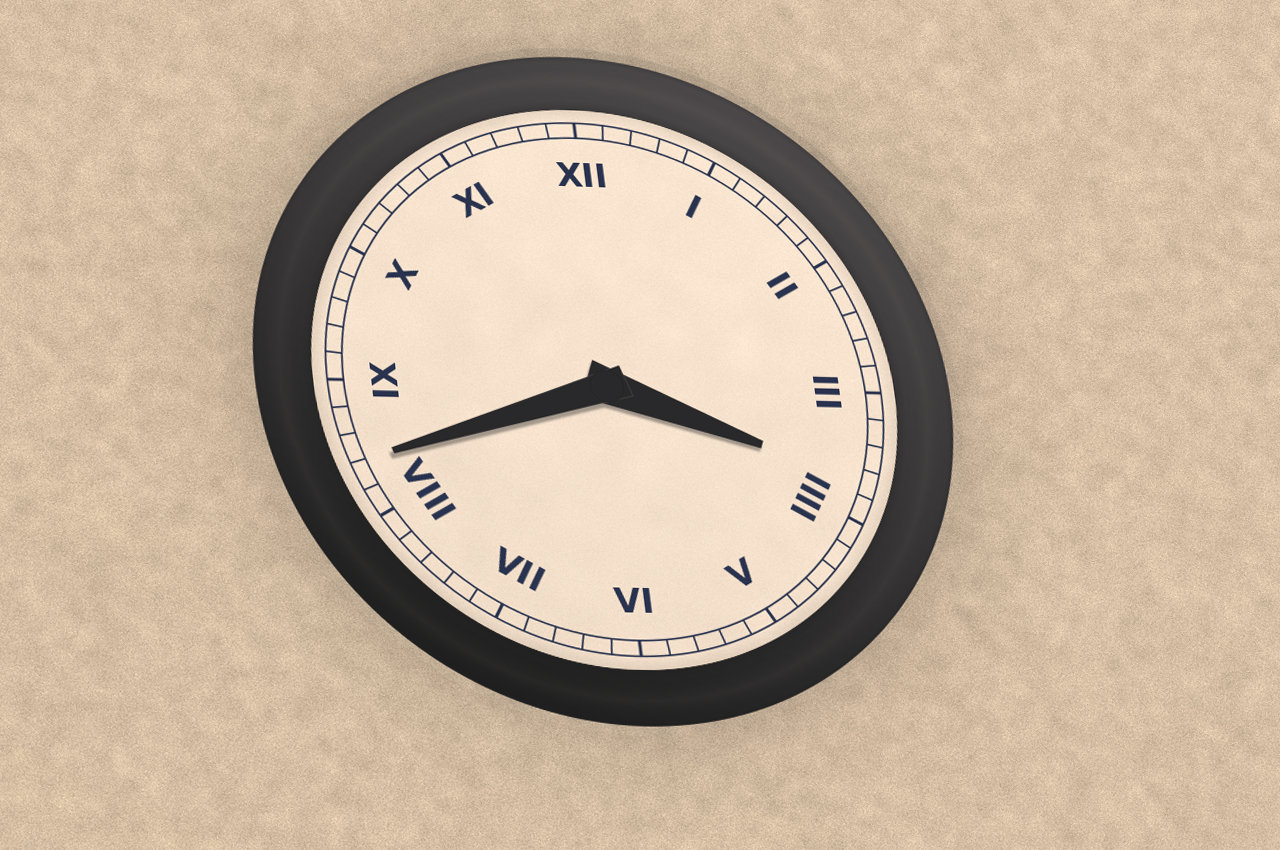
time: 3:42
